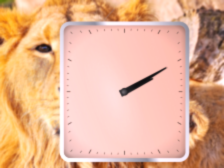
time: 2:10
